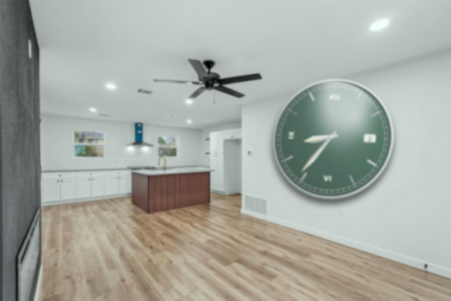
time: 8:36
